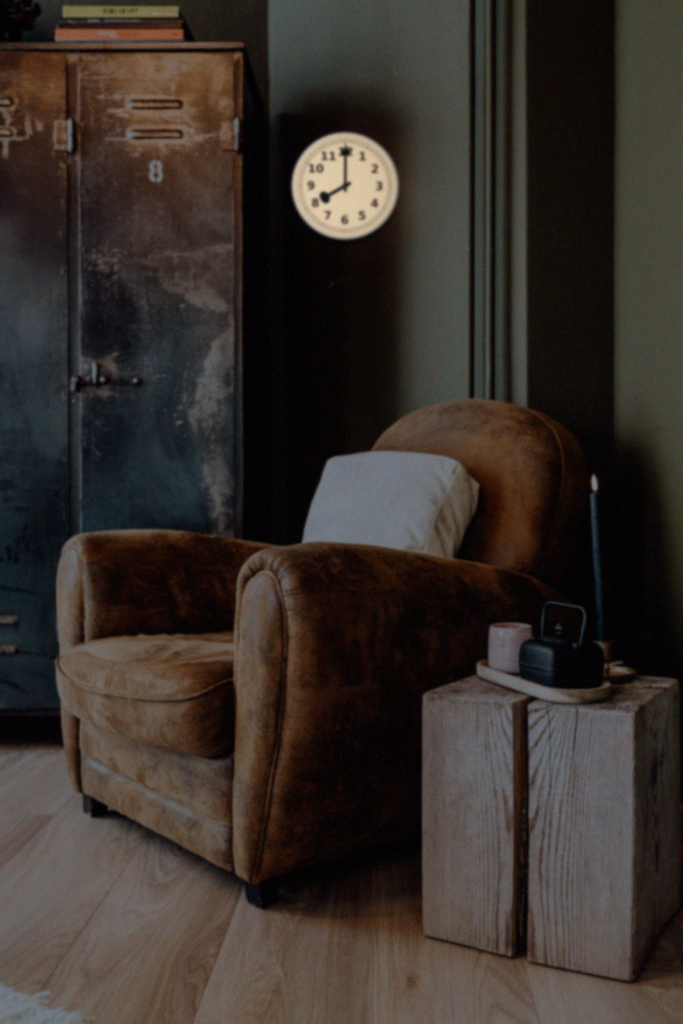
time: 8:00
